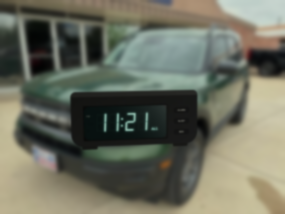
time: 11:21
